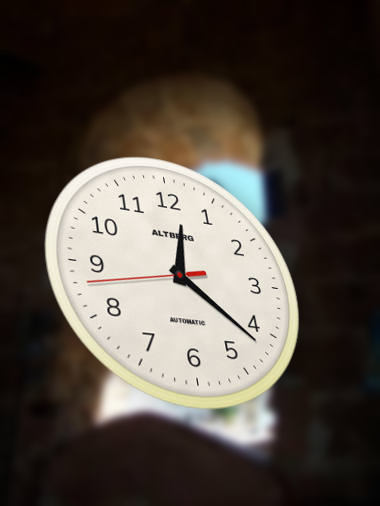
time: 12:21:43
